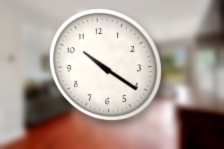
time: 10:21
